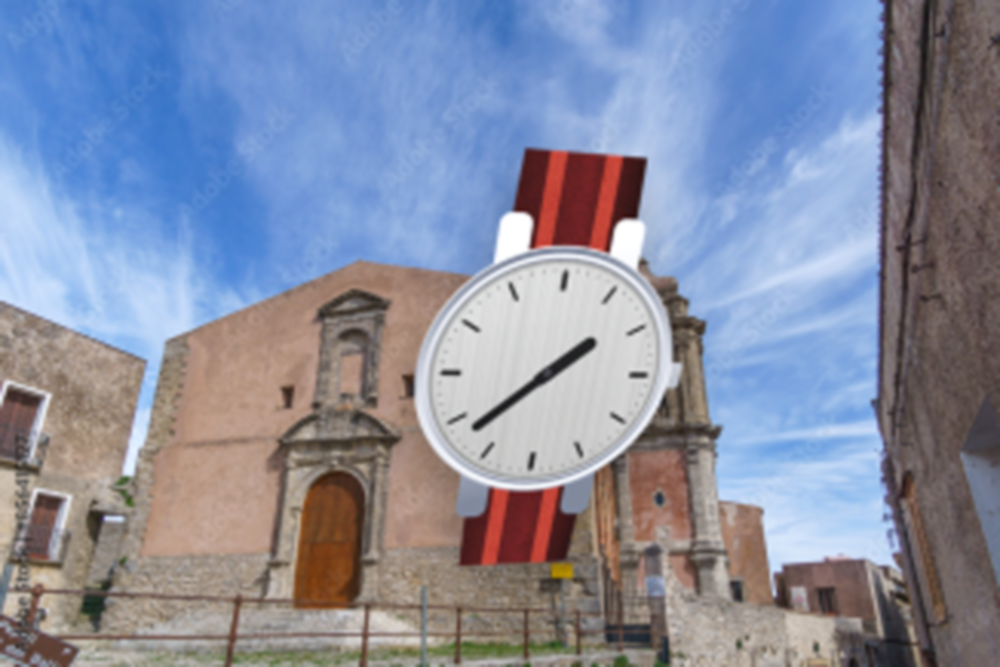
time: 1:38
